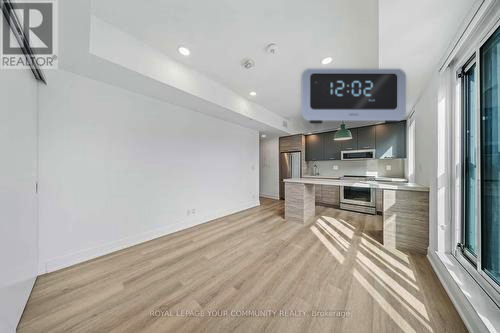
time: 12:02
